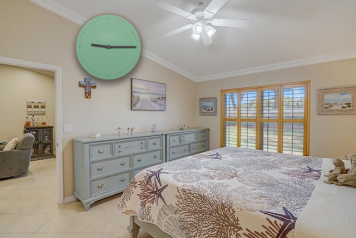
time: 9:15
